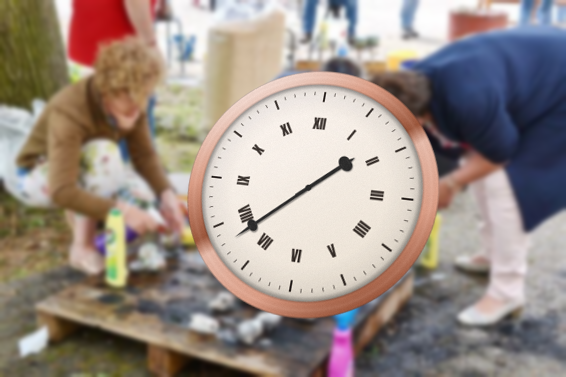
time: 1:38
